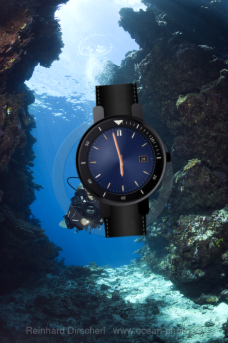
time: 5:58
